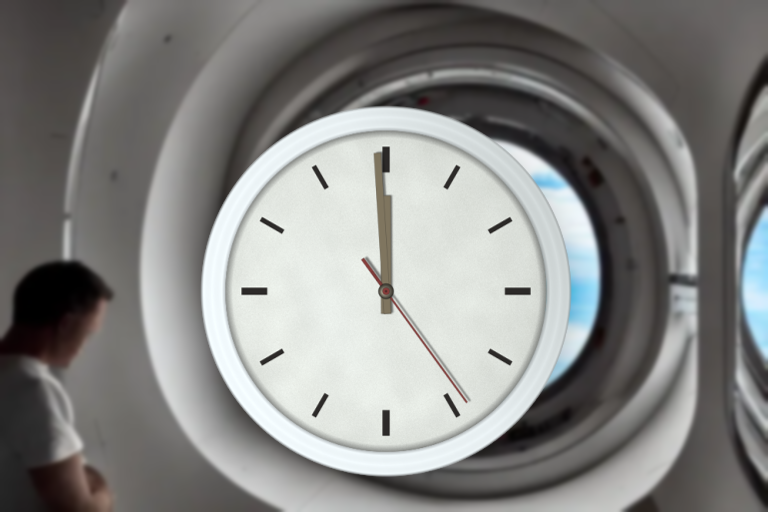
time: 11:59:24
